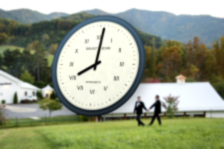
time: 8:01
